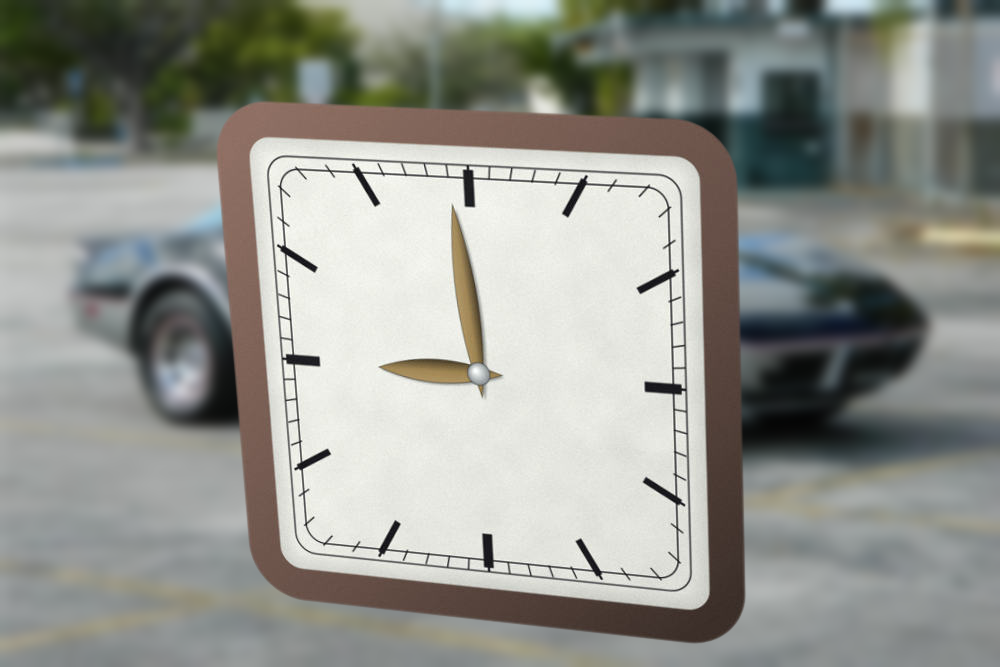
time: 8:59
